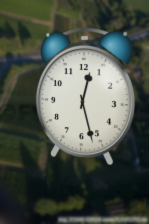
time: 12:27
